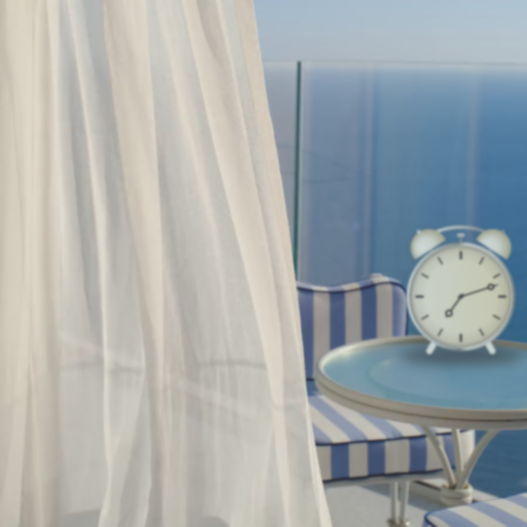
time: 7:12
